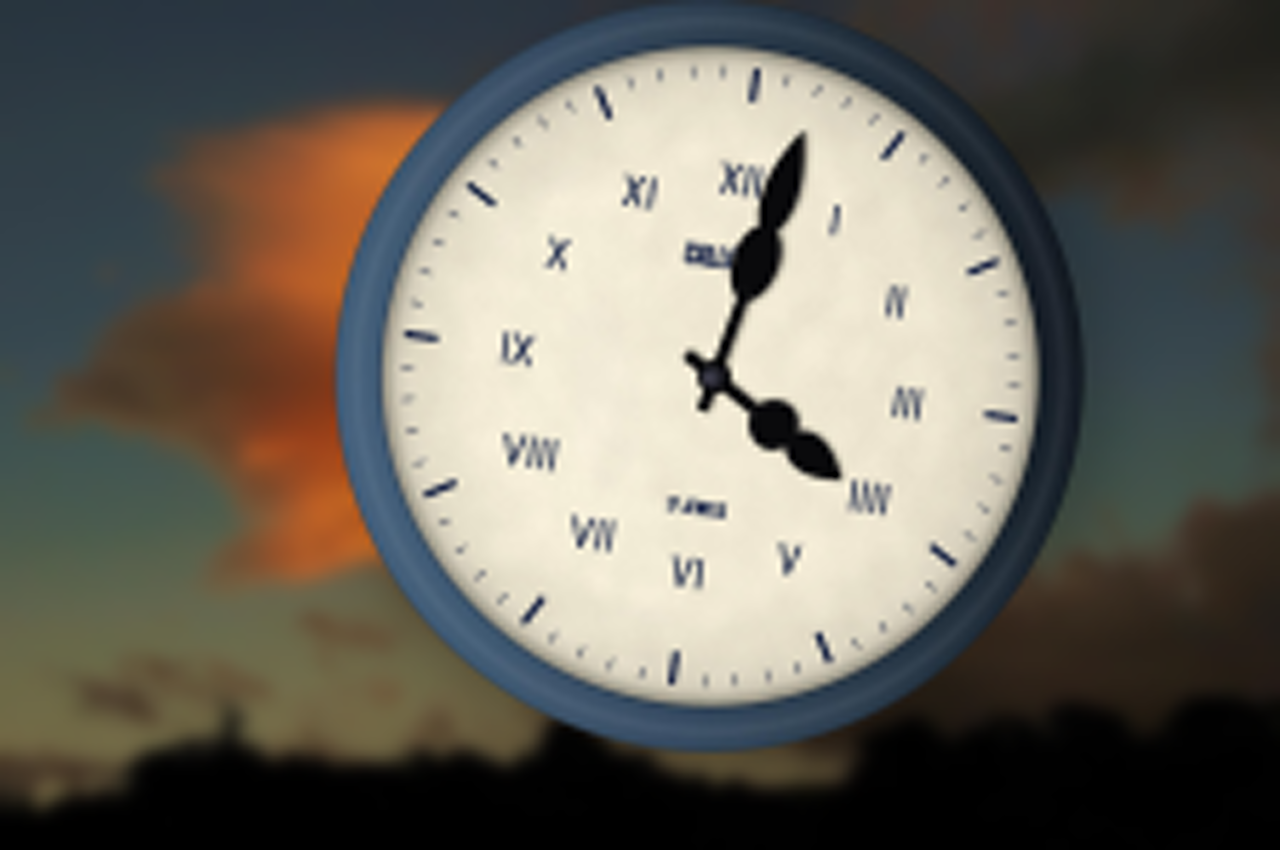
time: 4:02
